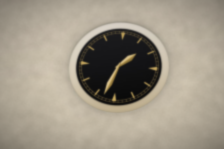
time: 1:33
